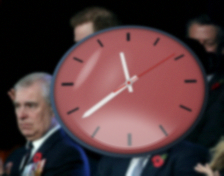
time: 11:38:09
